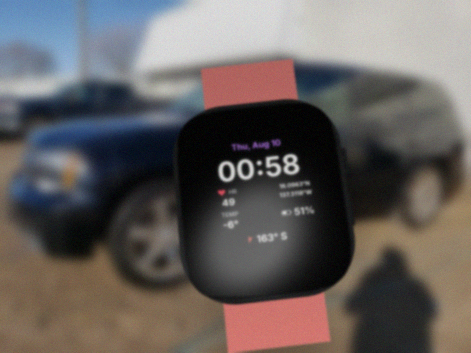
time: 0:58
